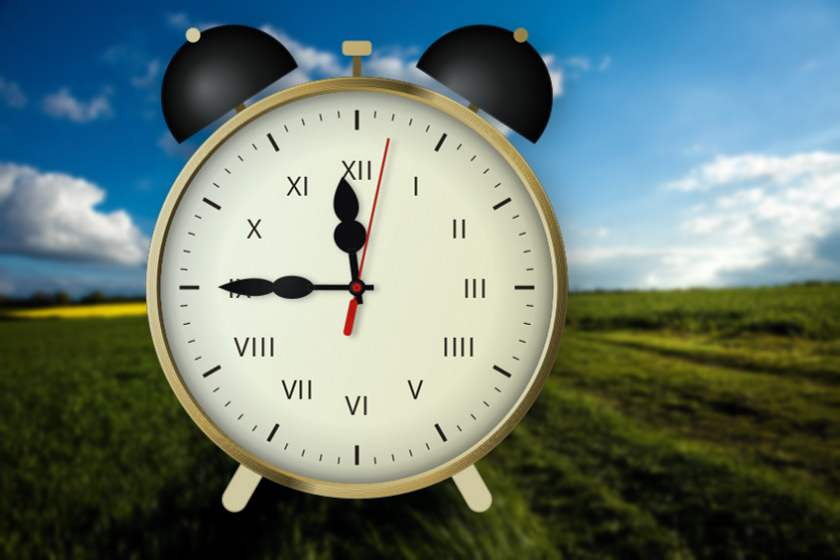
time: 11:45:02
